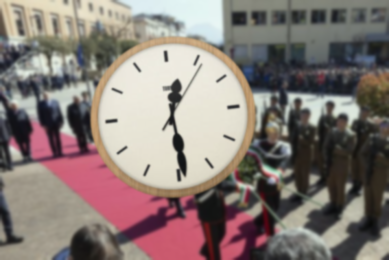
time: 12:29:06
